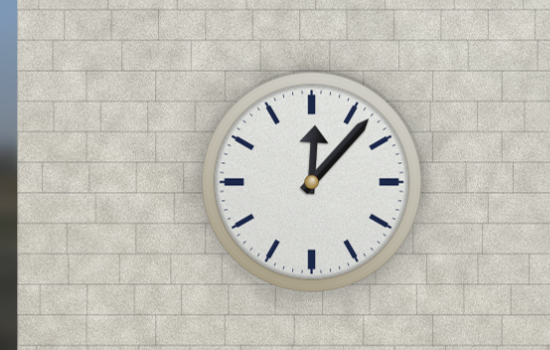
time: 12:07
